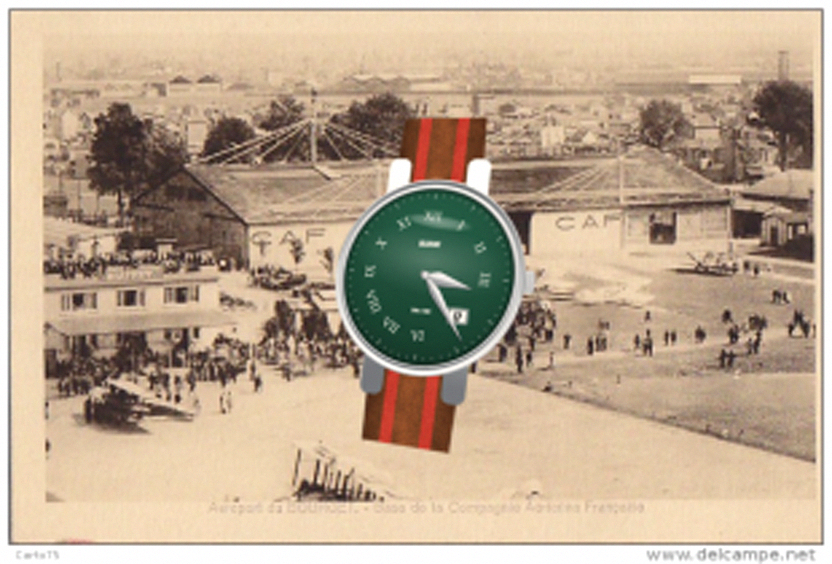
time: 3:24
